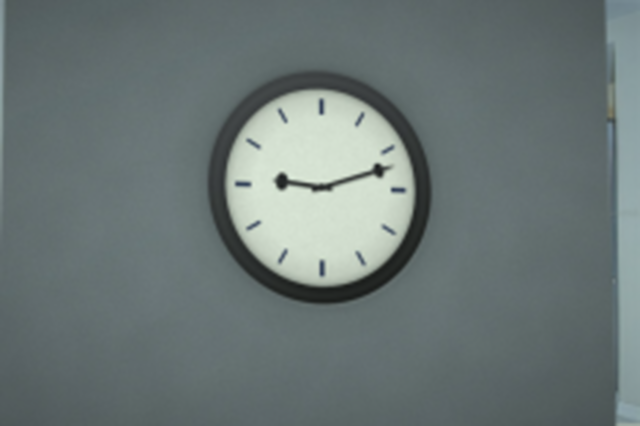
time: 9:12
